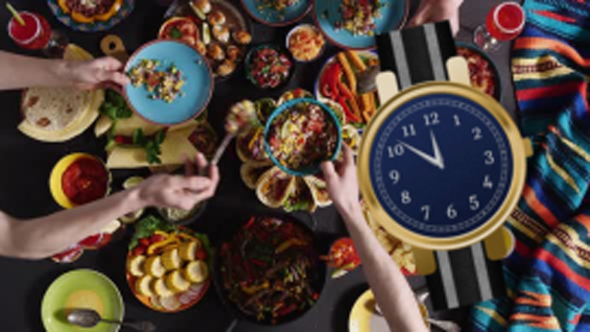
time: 11:52
